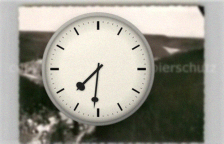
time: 7:31
